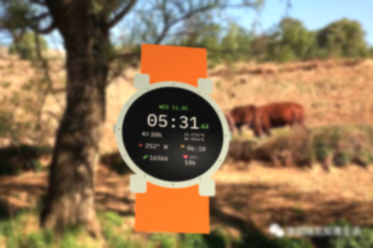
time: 5:31
